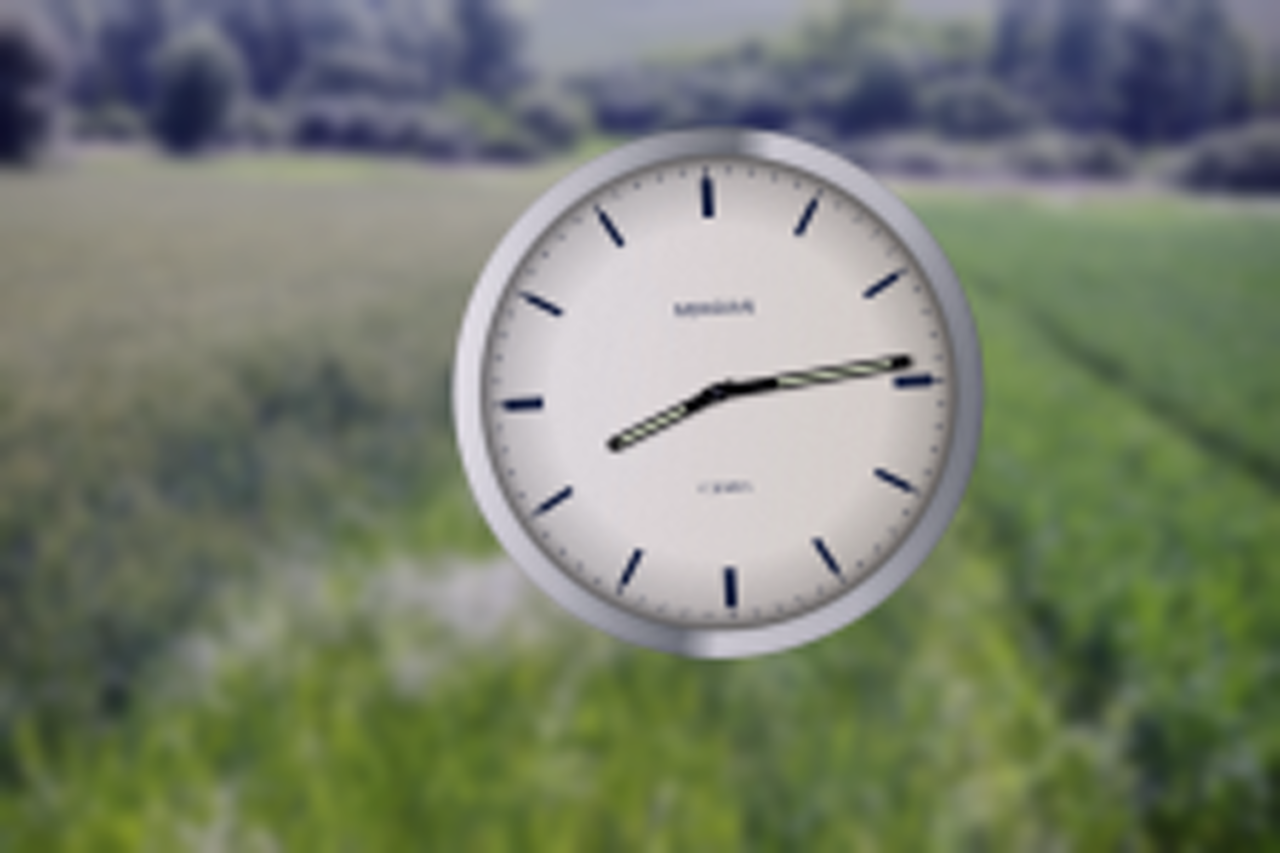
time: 8:14
